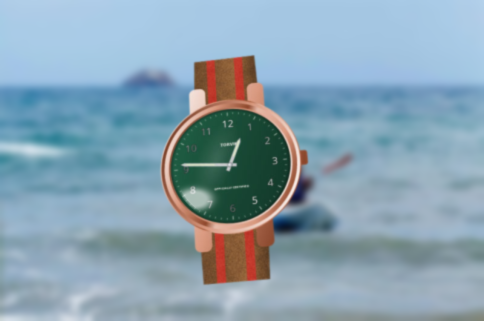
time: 12:46
